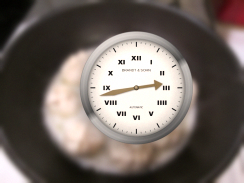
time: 2:43
